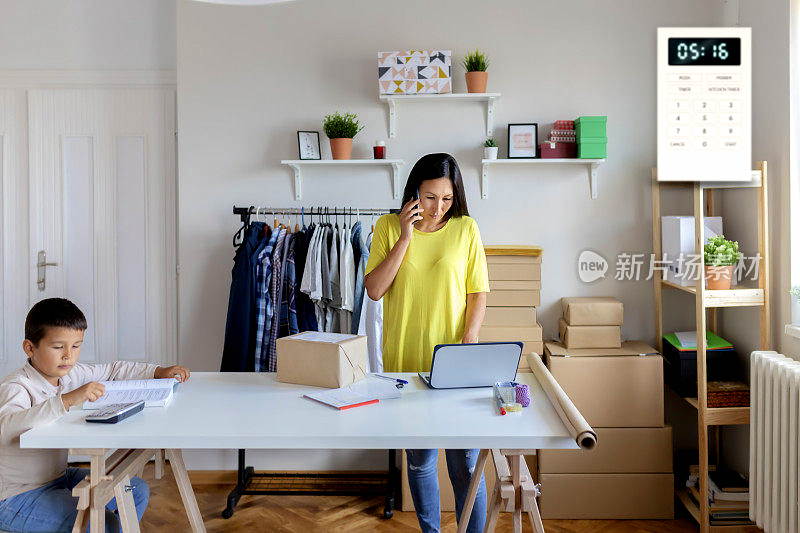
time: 5:16
